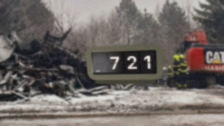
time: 7:21
